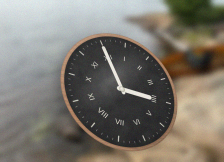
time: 4:00
